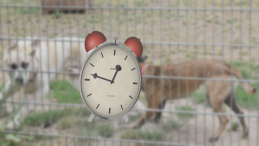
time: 12:47
